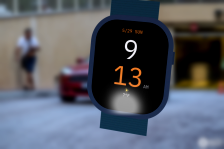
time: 9:13
